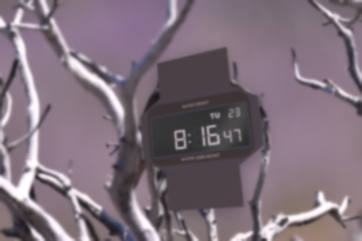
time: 8:16:47
